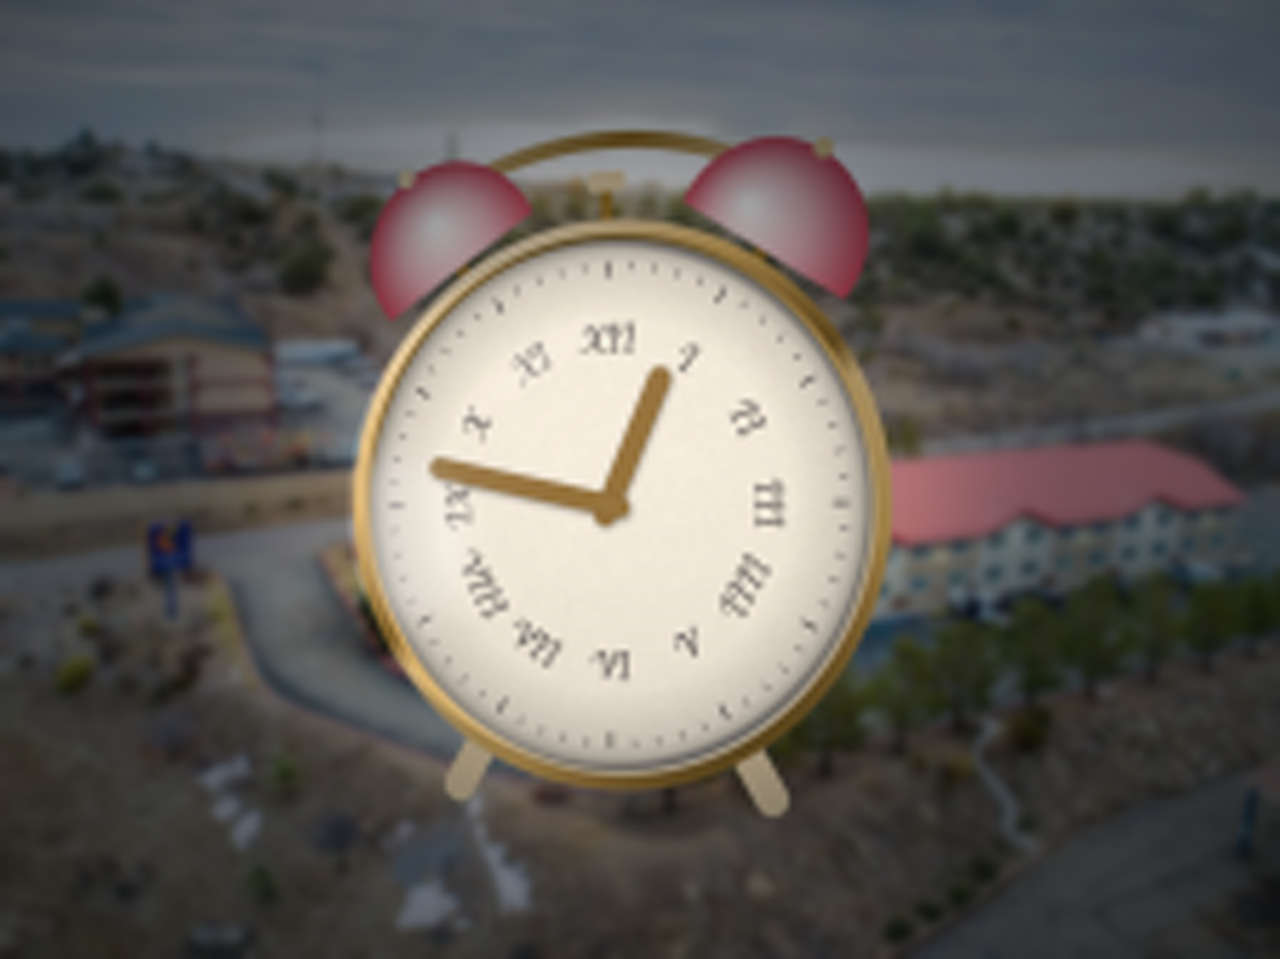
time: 12:47
